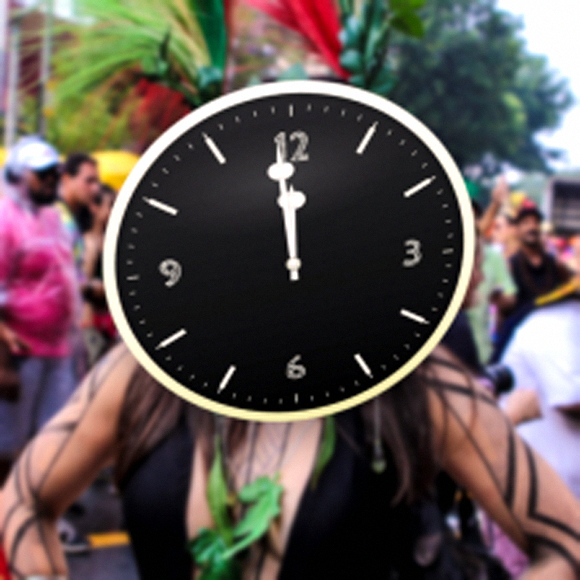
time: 11:59
